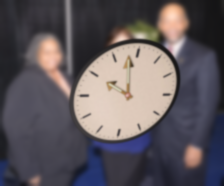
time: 9:58
